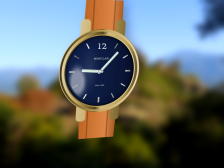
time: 9:07
